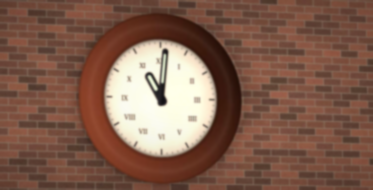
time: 11:01
